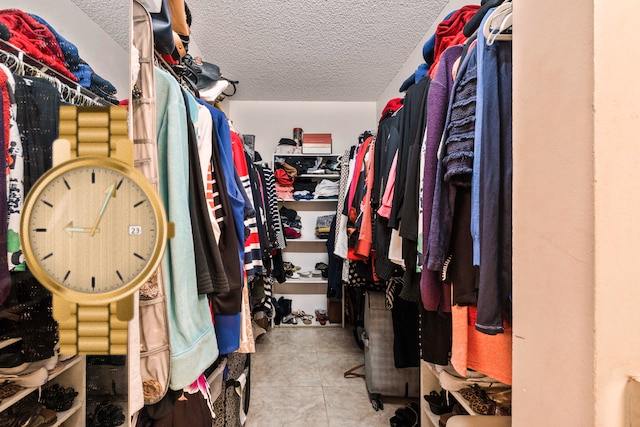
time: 9:04
